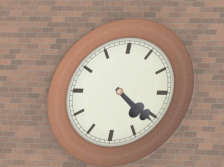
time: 4:21
